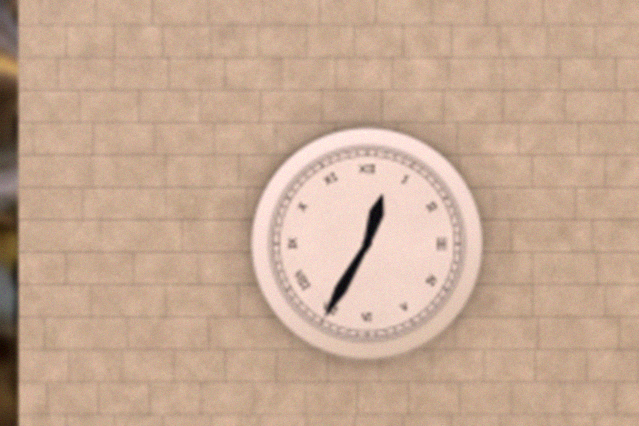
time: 12:35
